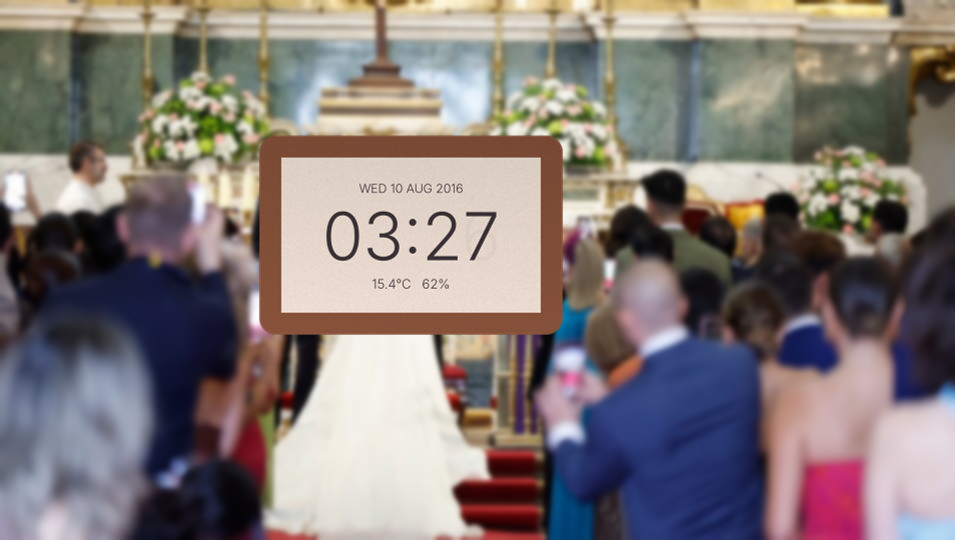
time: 3:27
